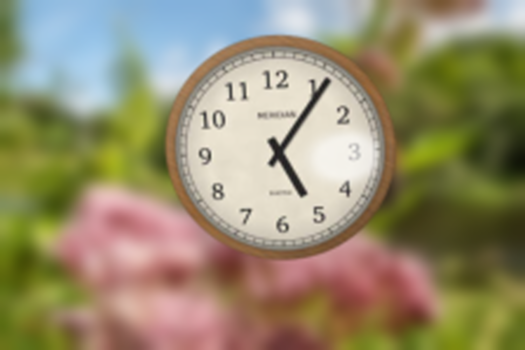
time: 5:06
